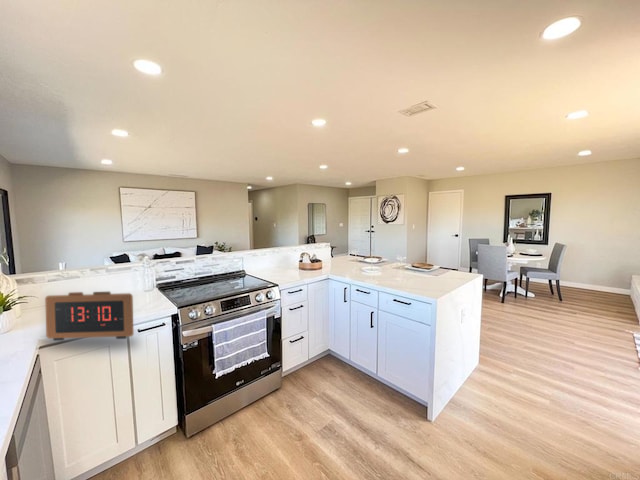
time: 13:10
